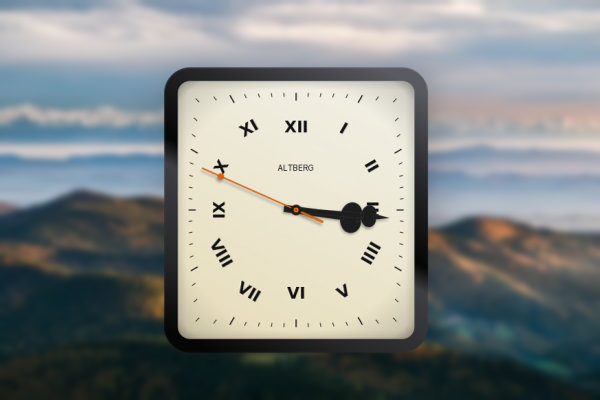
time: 3:15:49
